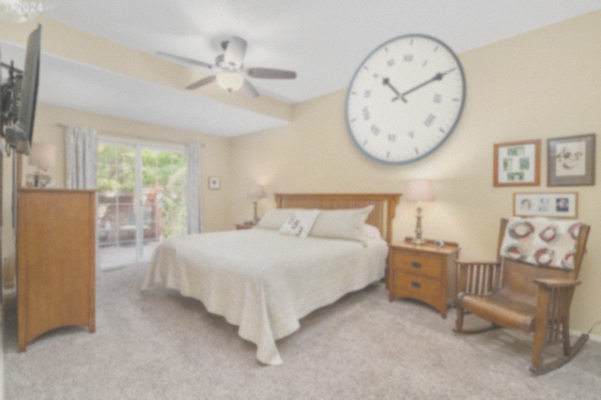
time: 10:10
